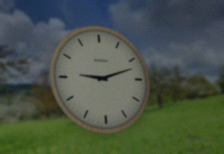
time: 9:12
